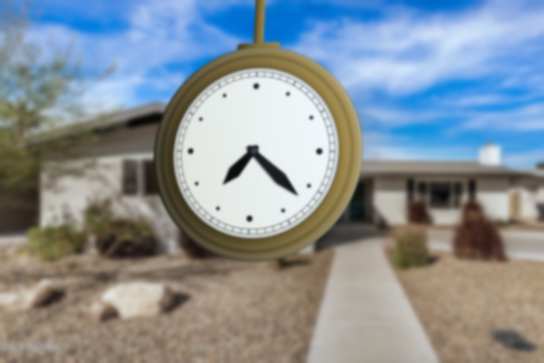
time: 7:22
